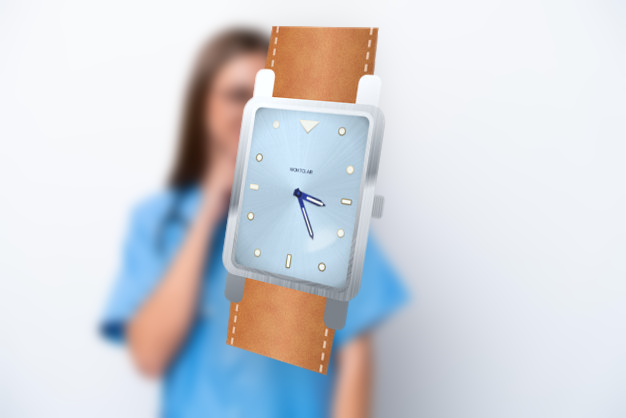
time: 3:25
